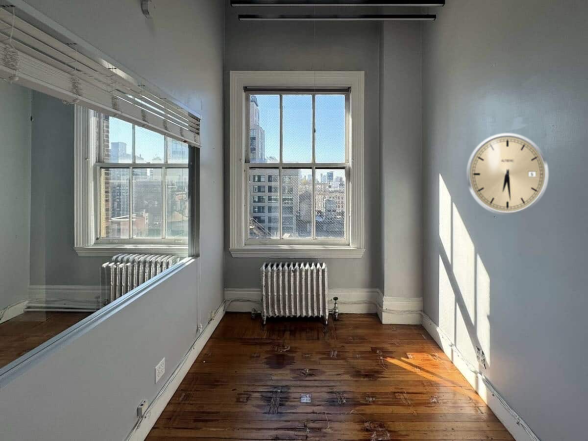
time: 6:29
